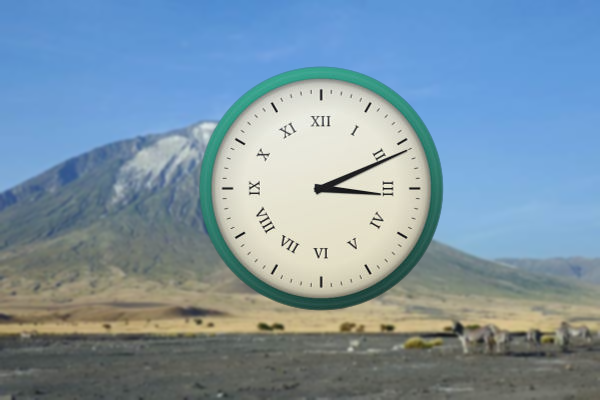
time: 3:11
